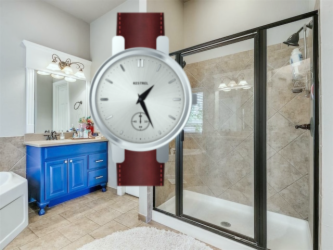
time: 1:26
